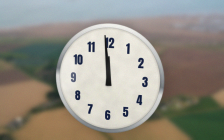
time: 11:59
